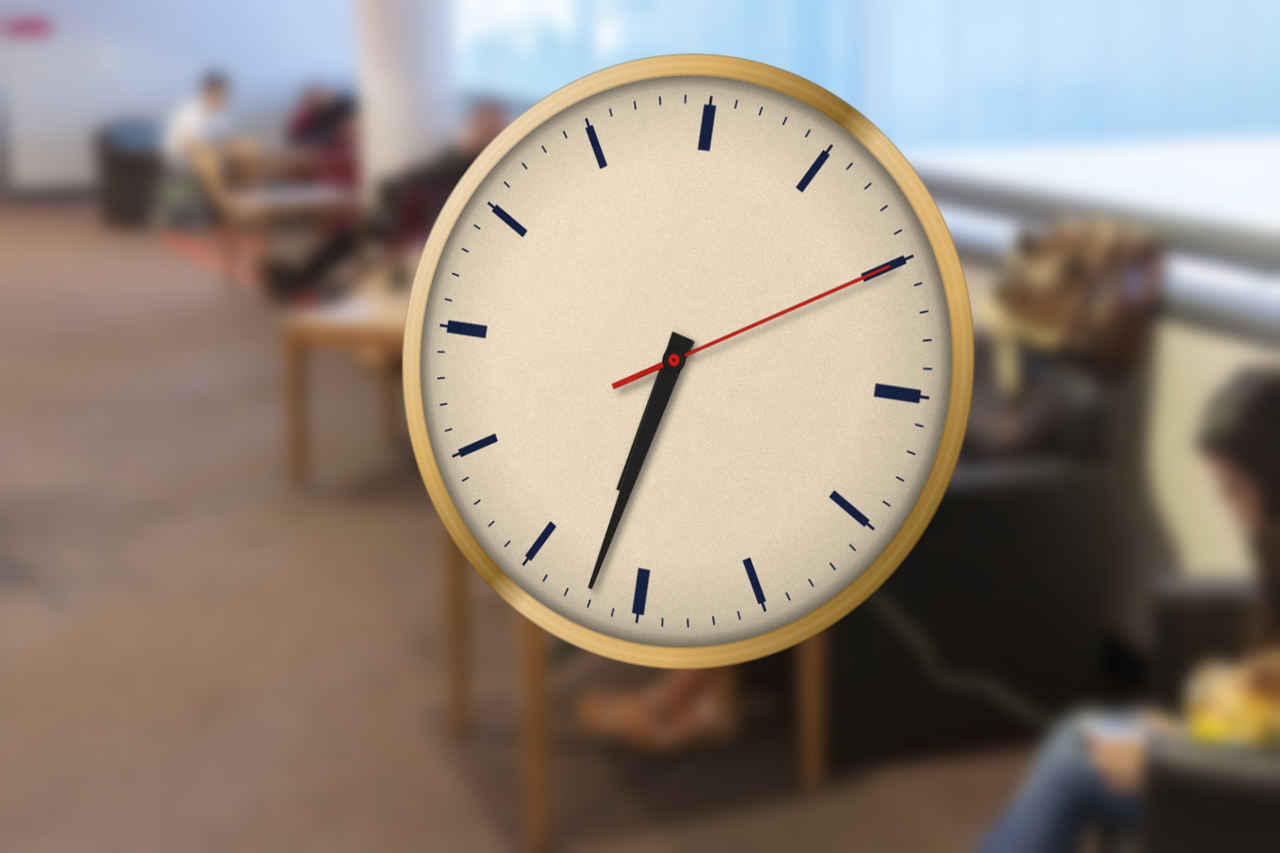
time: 6:32:10
